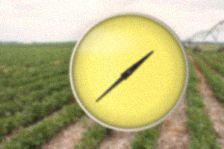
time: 1:38
